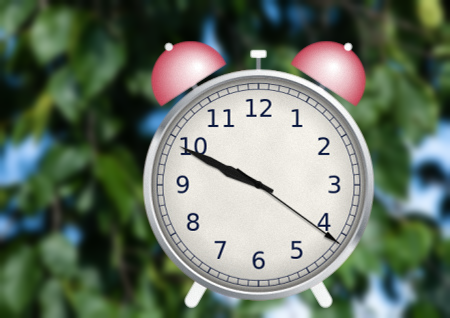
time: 9:49:21
